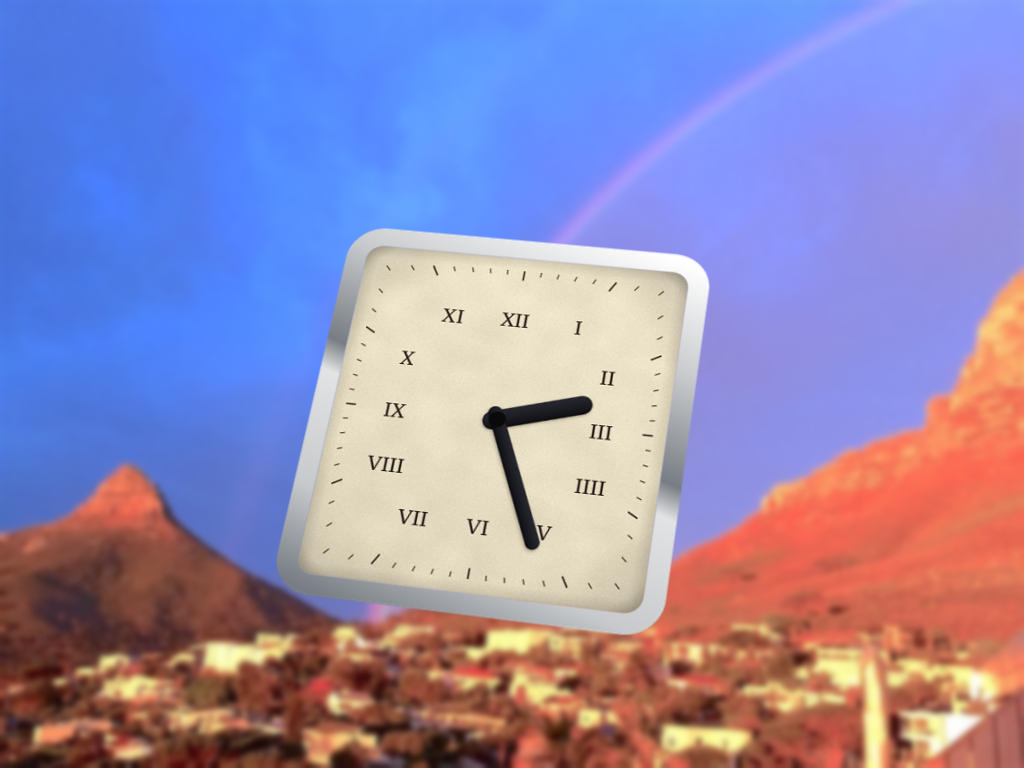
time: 2:26
